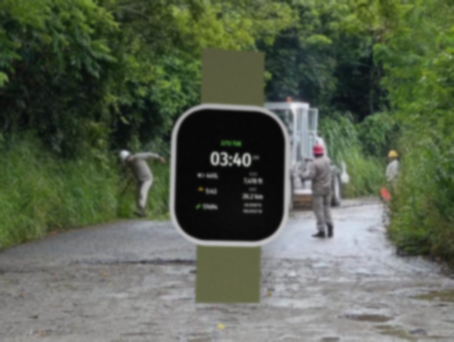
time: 3:40
